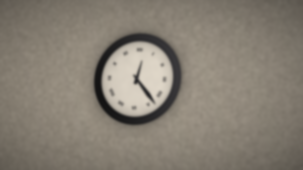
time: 12:23
